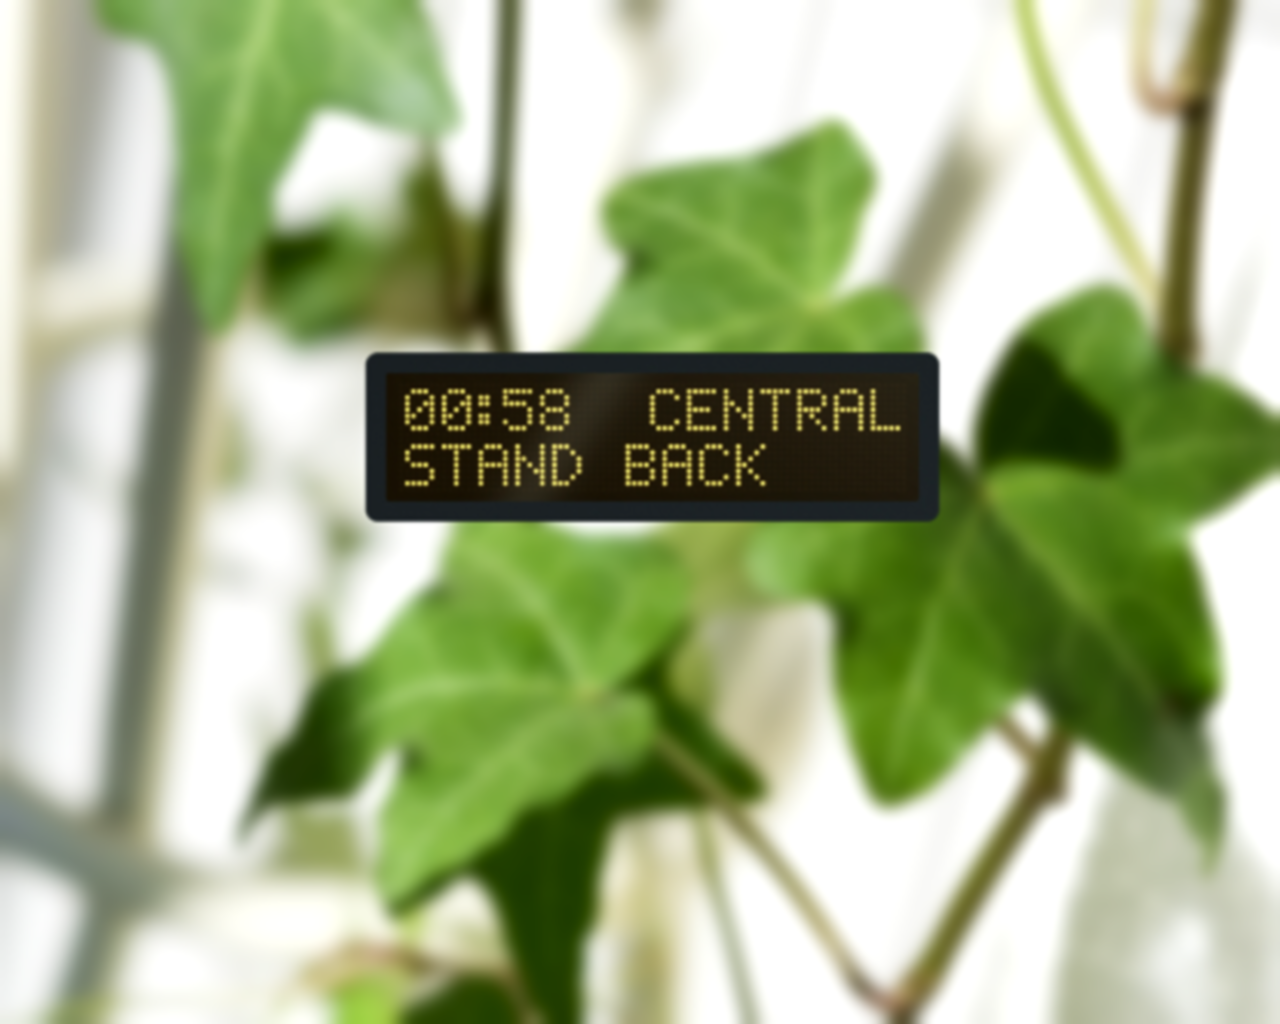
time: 0:58
